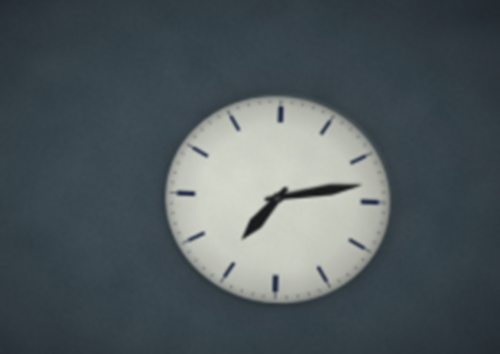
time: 7:13
